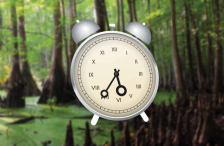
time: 5:36
